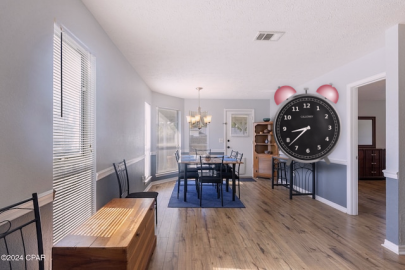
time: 8:38
